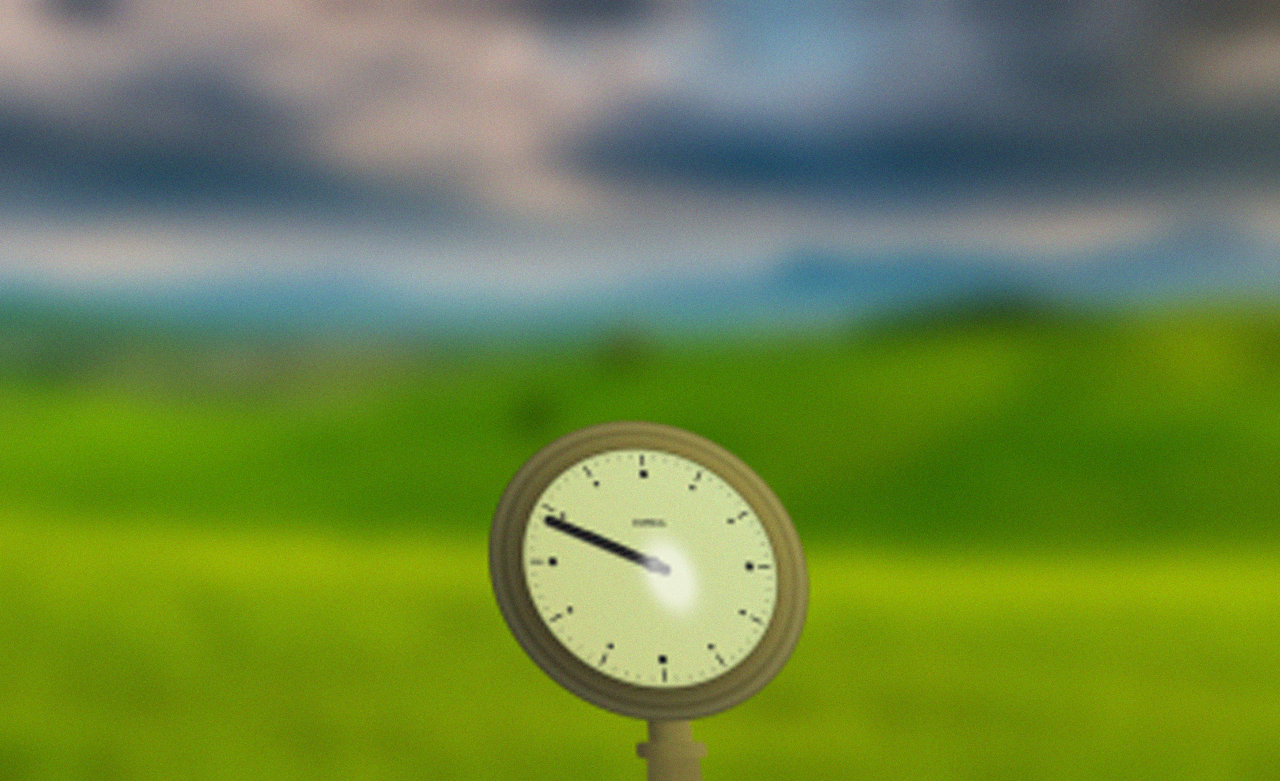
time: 9:49
